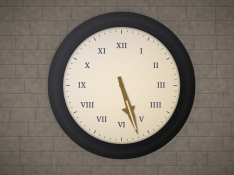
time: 5:27
